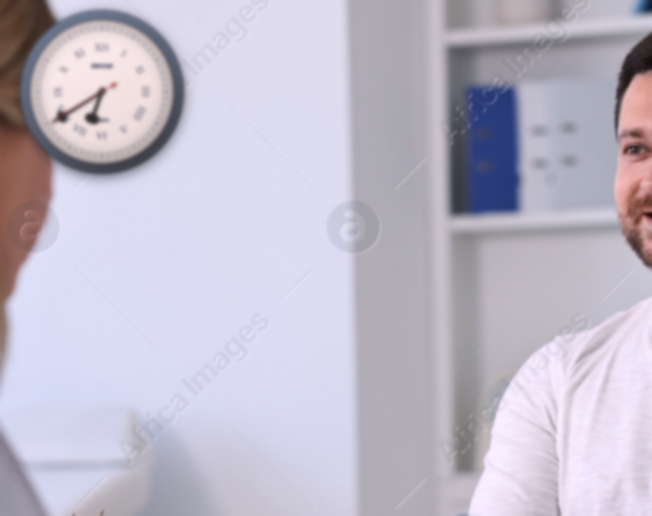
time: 6:39:40
